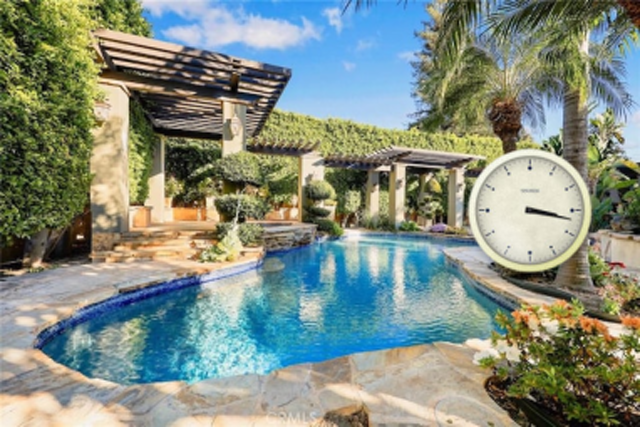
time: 3:17
